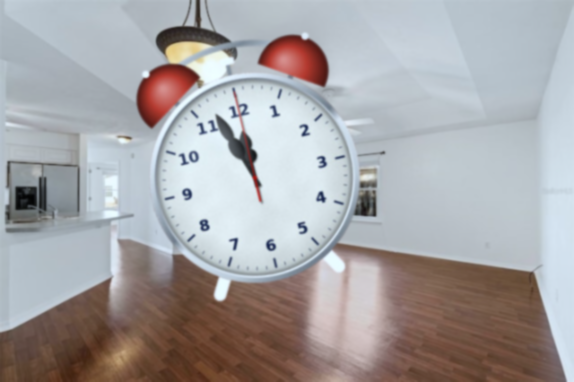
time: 11:57:00
